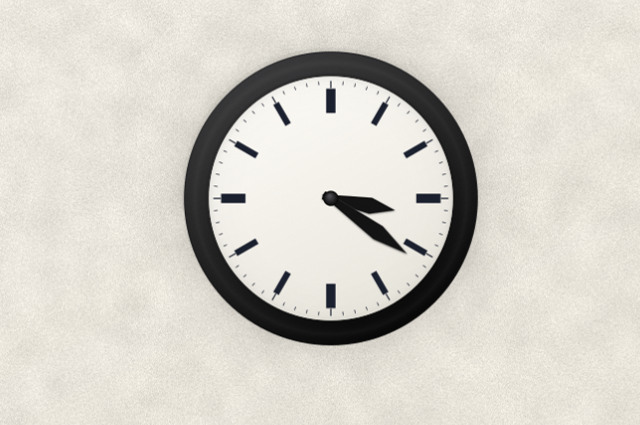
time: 3:21
